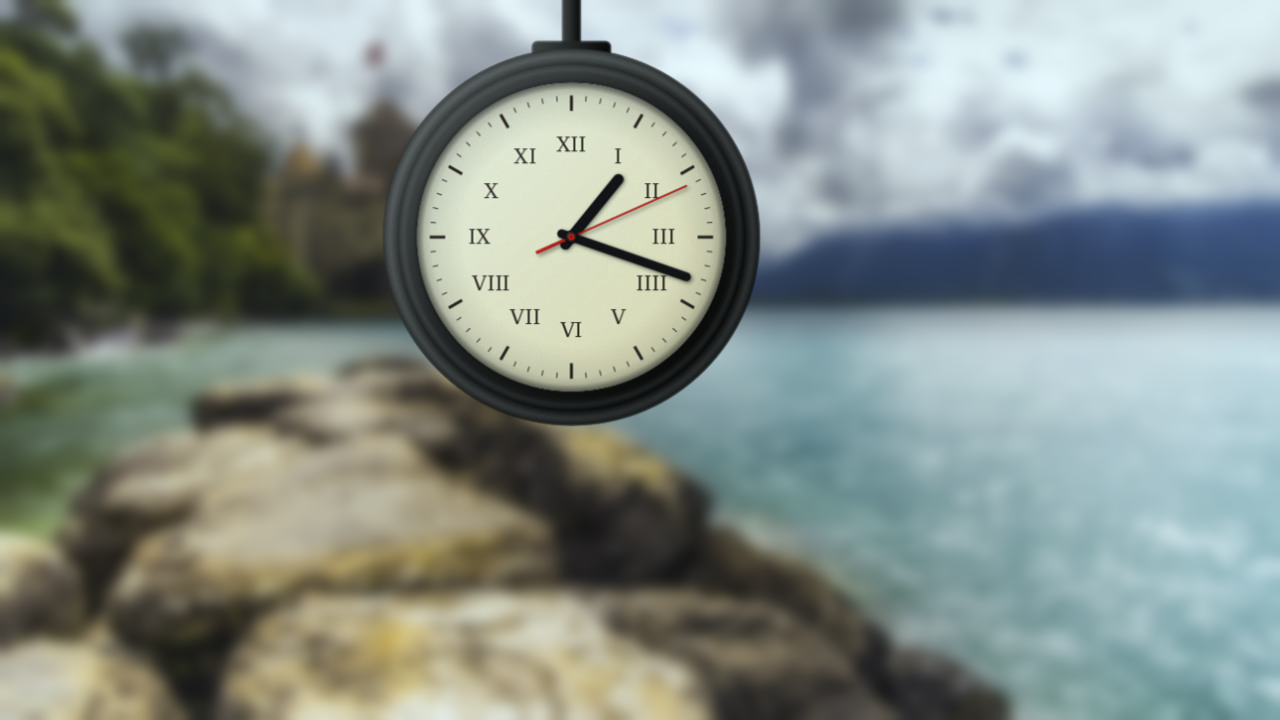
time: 1:18:11
